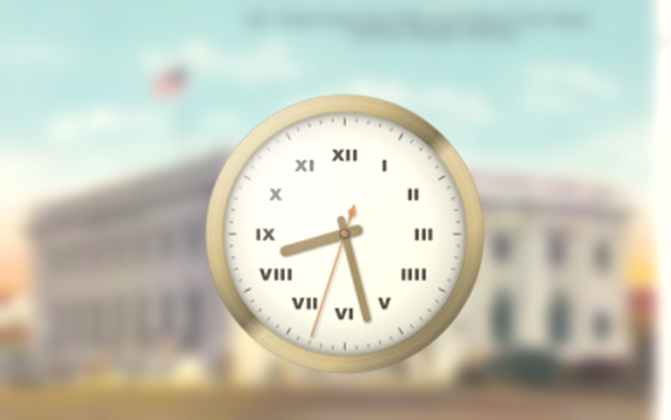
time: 8:27:33
